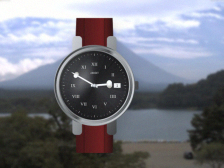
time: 2:50
